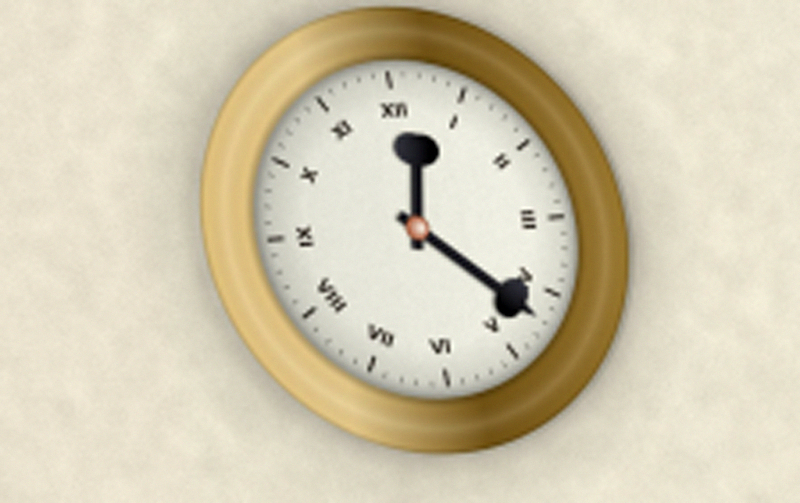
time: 12:22
